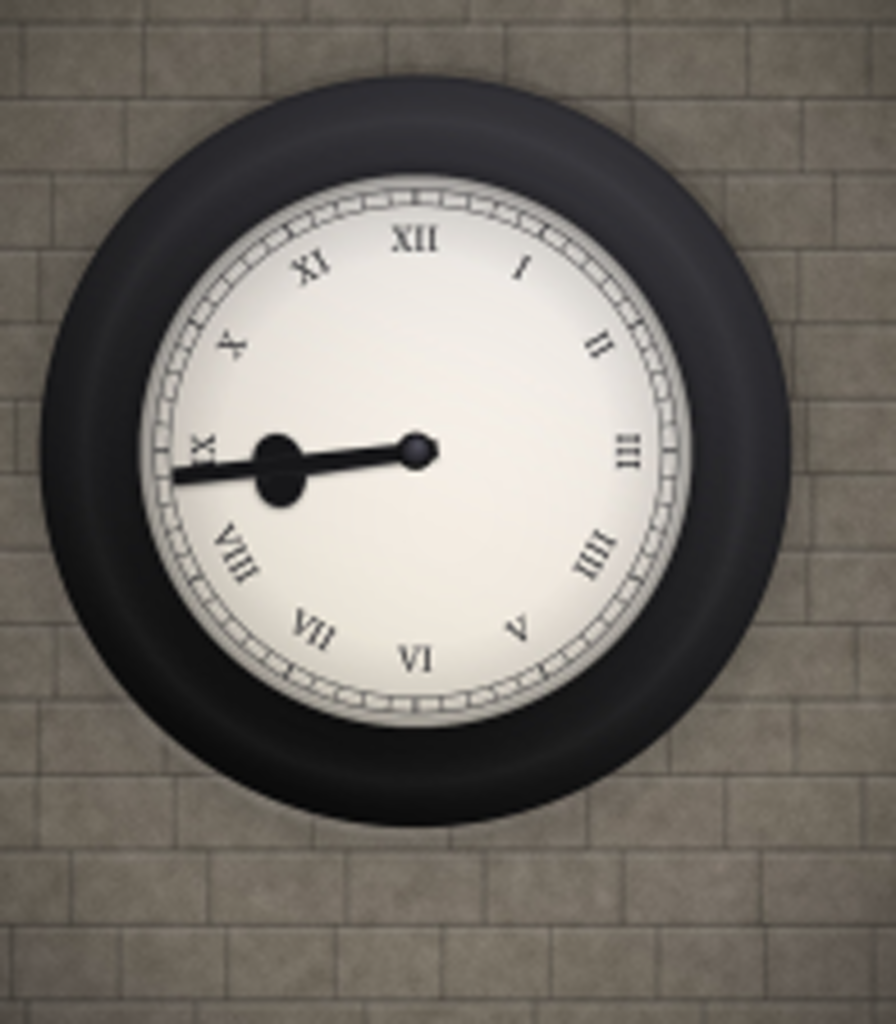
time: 8:44
